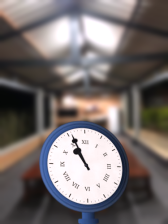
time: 10:56
